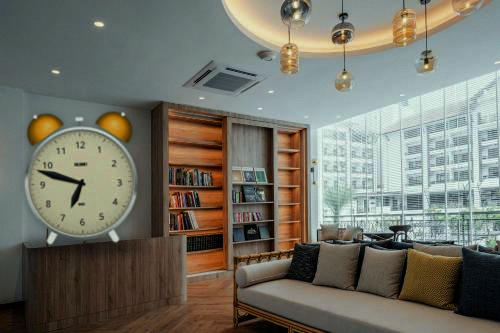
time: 6:48
